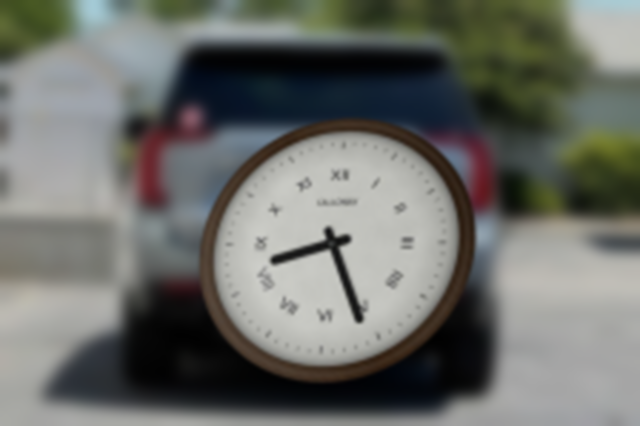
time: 8:26
